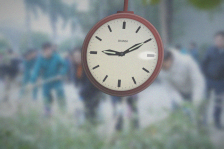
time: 9:10
